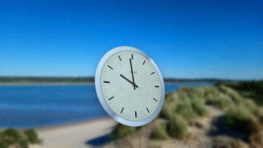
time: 9:59
